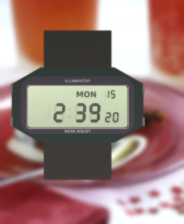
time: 2:39:20
